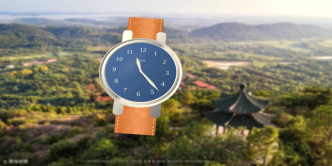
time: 11:23
